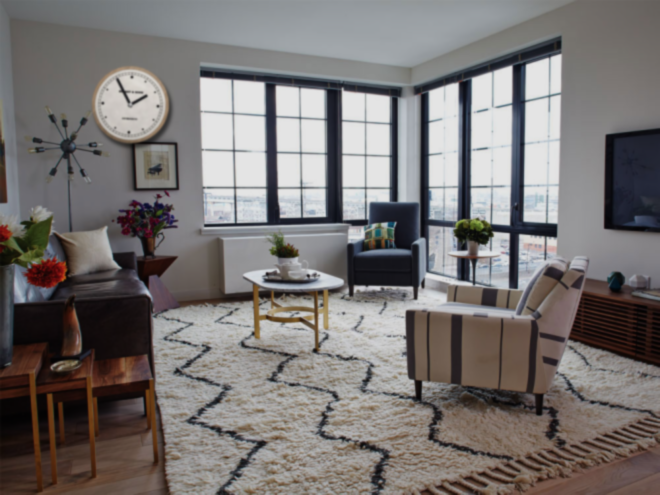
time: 1:55
